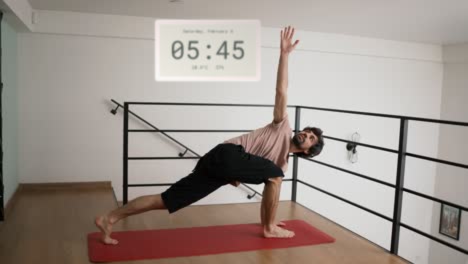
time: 5:45
